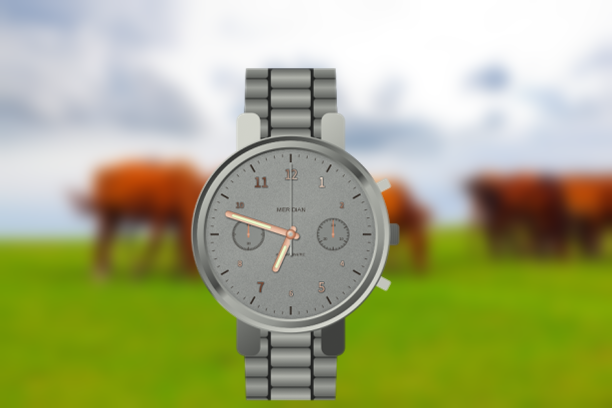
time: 6:48
